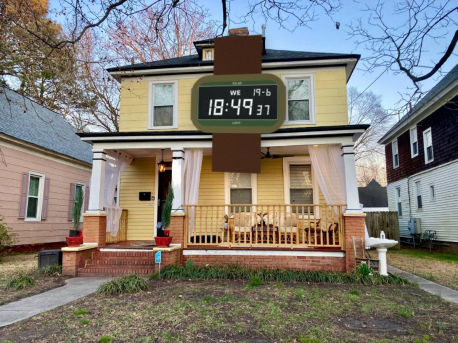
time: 18:49:37
